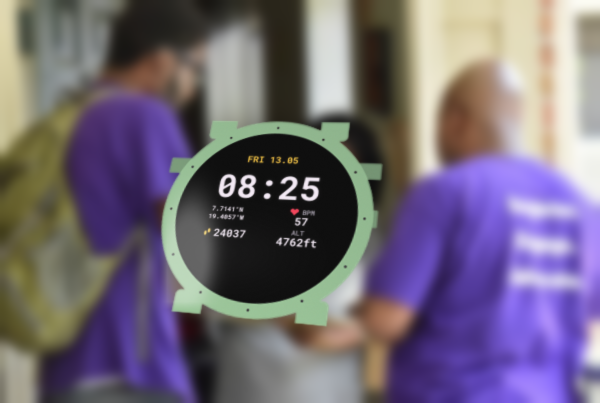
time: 8:25
